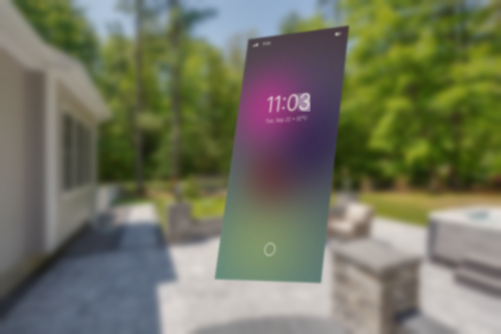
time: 11:03
